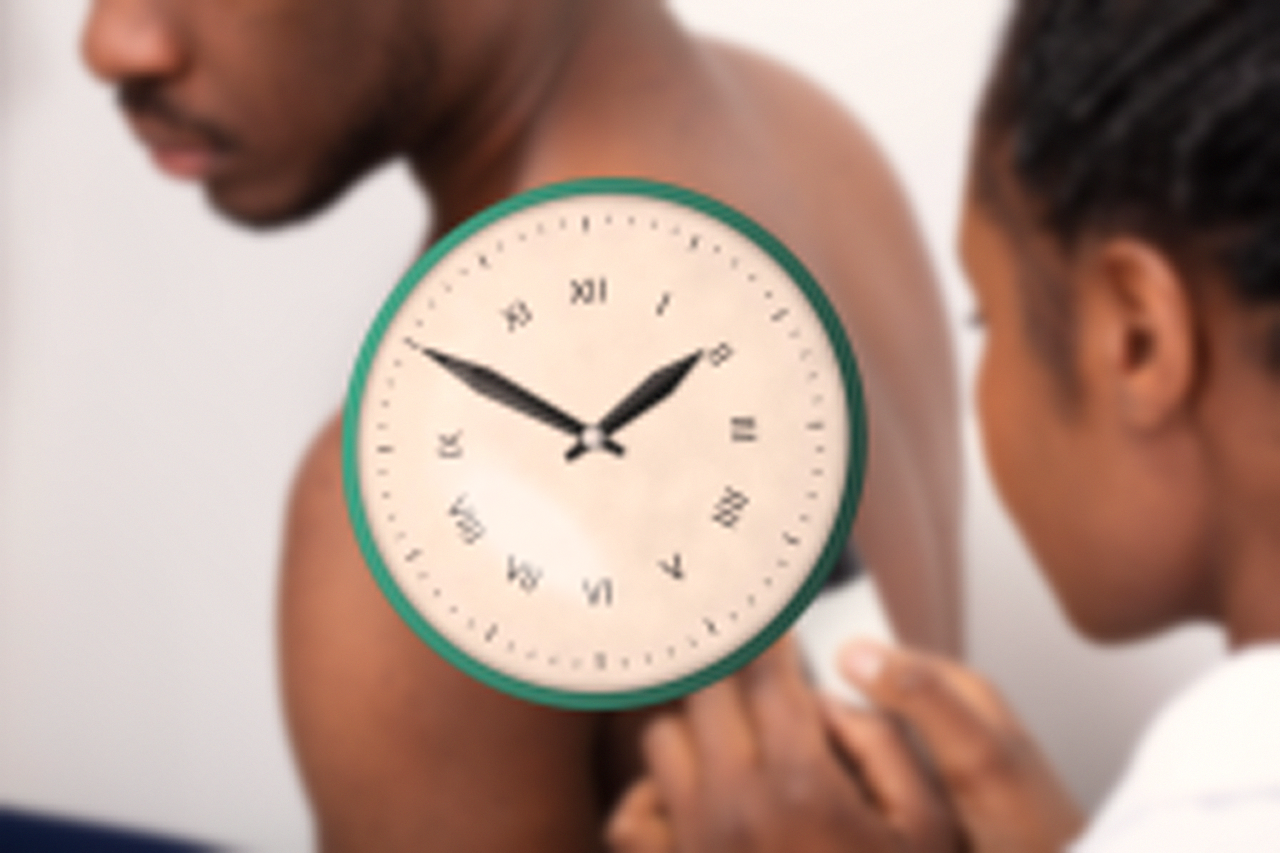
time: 1:50
